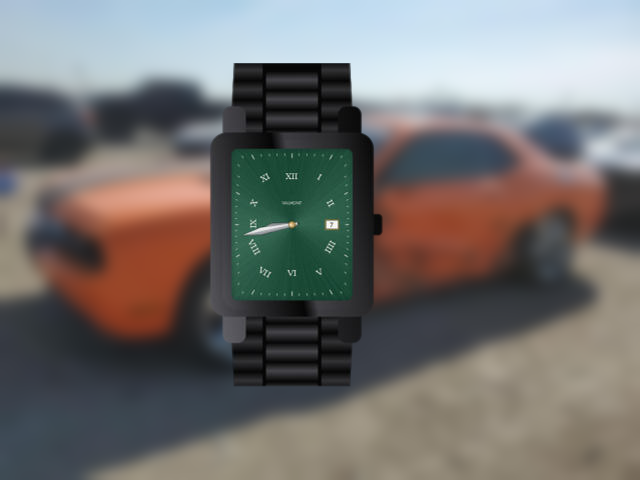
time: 8:43
